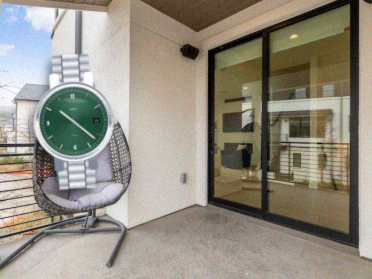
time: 10:22
